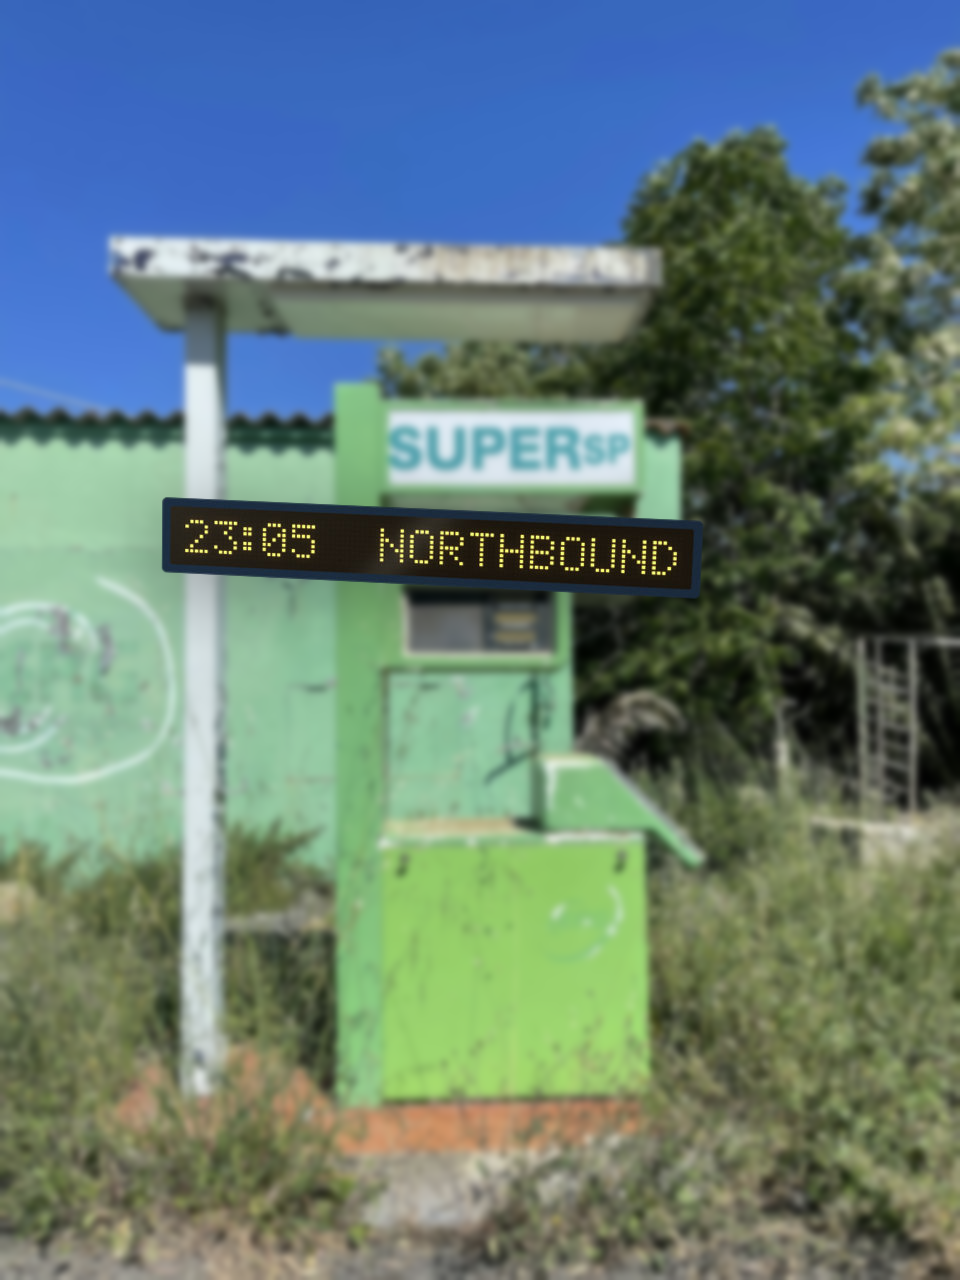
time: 23:05
